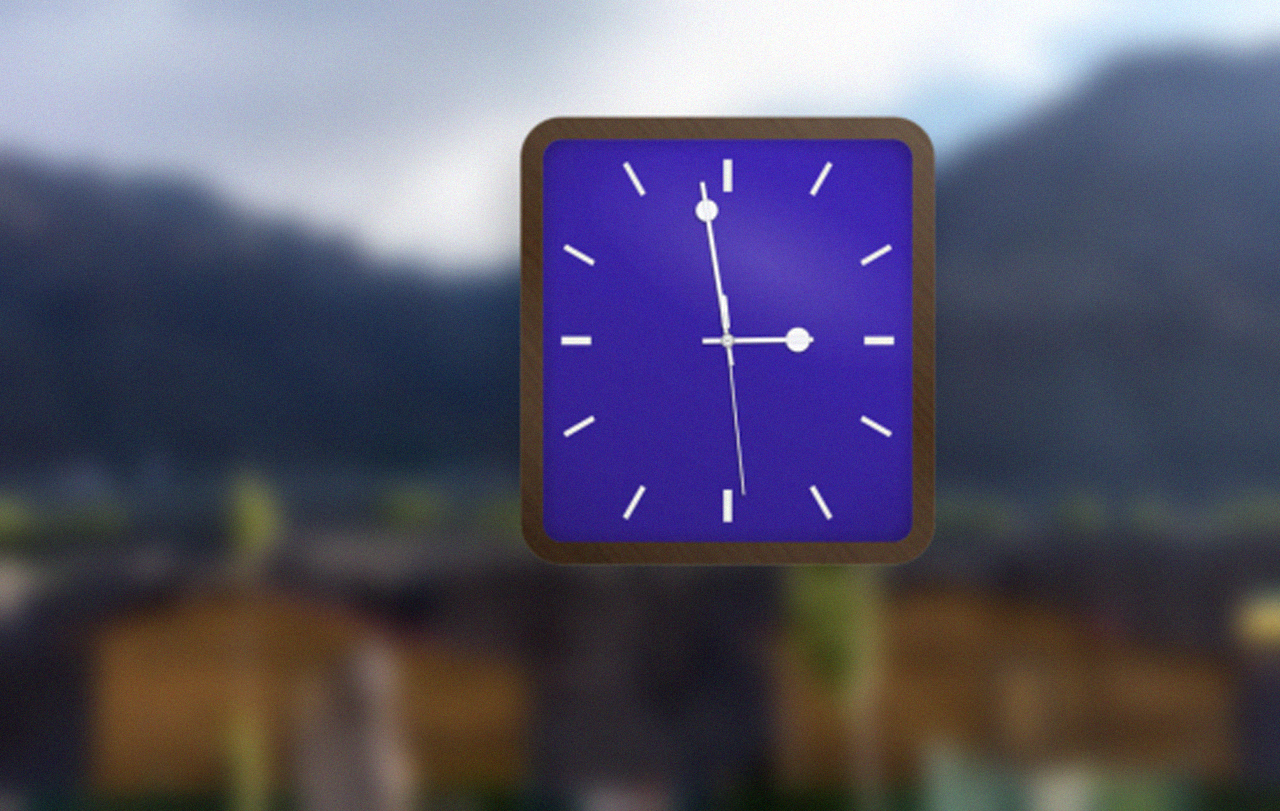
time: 2:58:29
